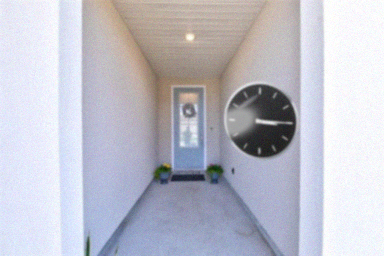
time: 3:15
